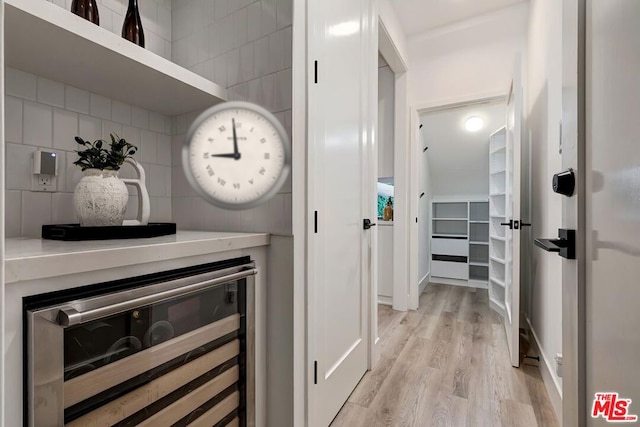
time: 8:59
